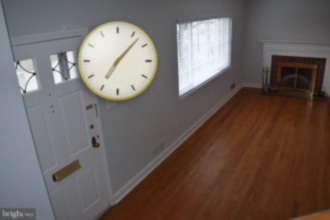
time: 7:07
